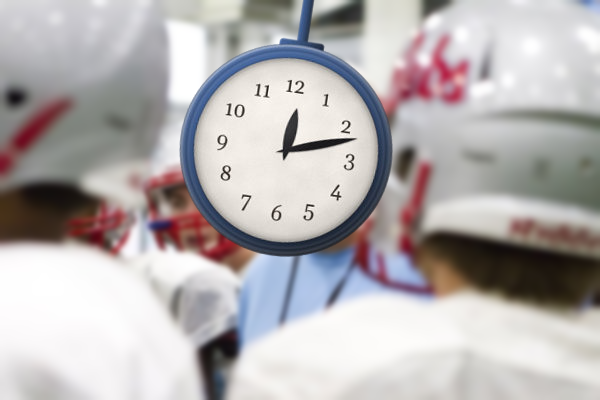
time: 12:12
